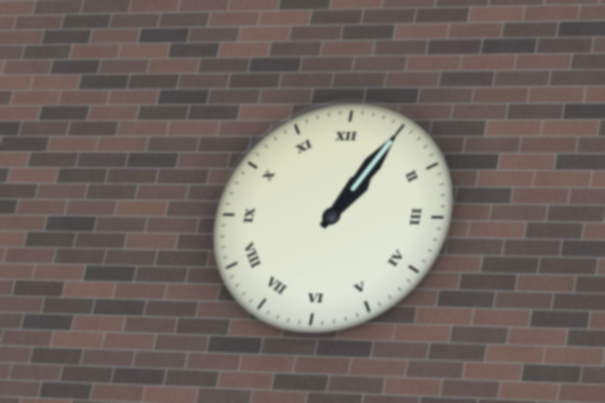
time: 1:05
